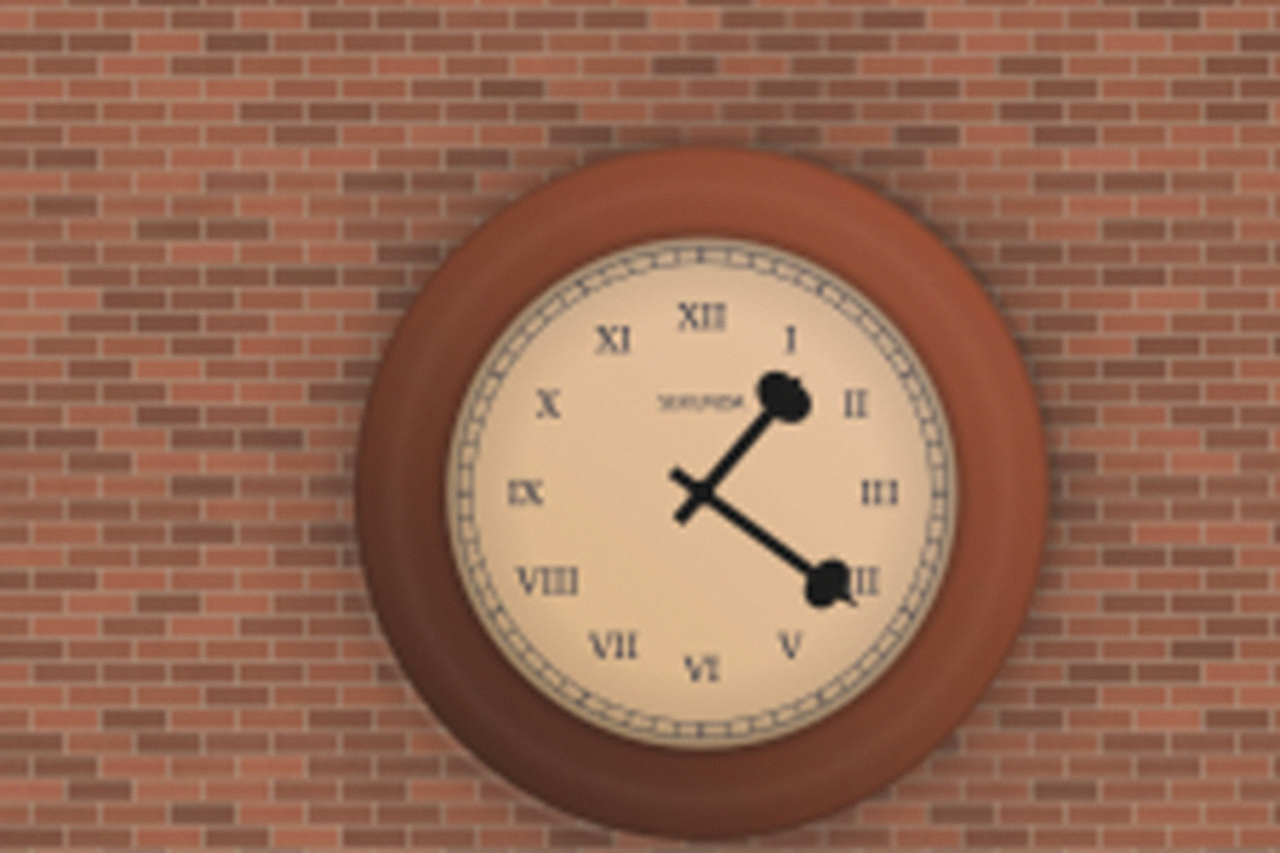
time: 1:21
